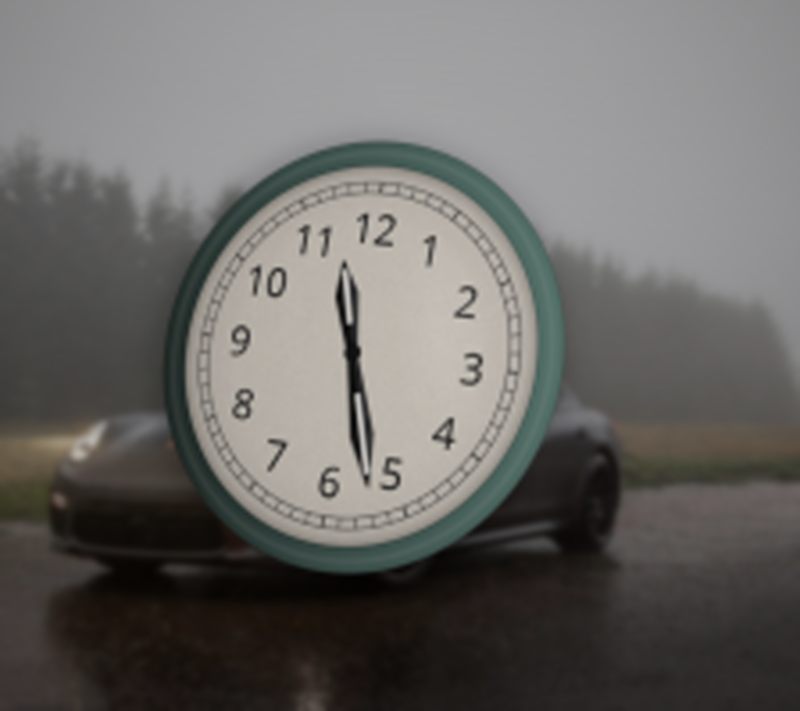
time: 11:27
